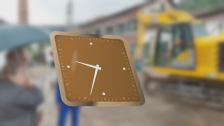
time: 9:34
